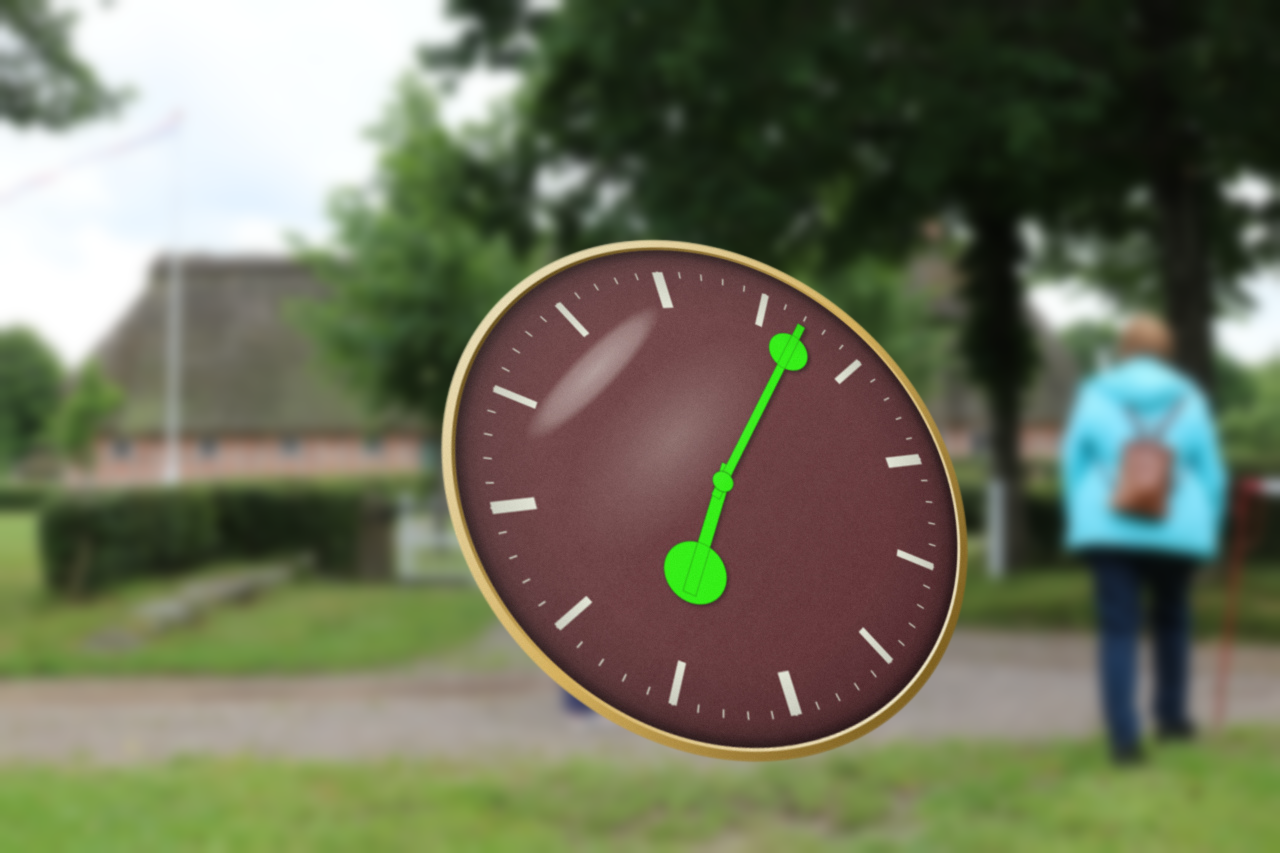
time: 7:07
